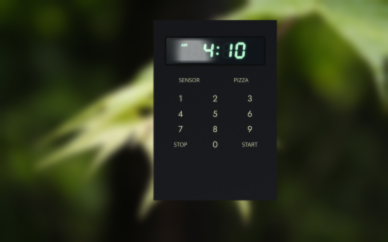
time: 4:10
